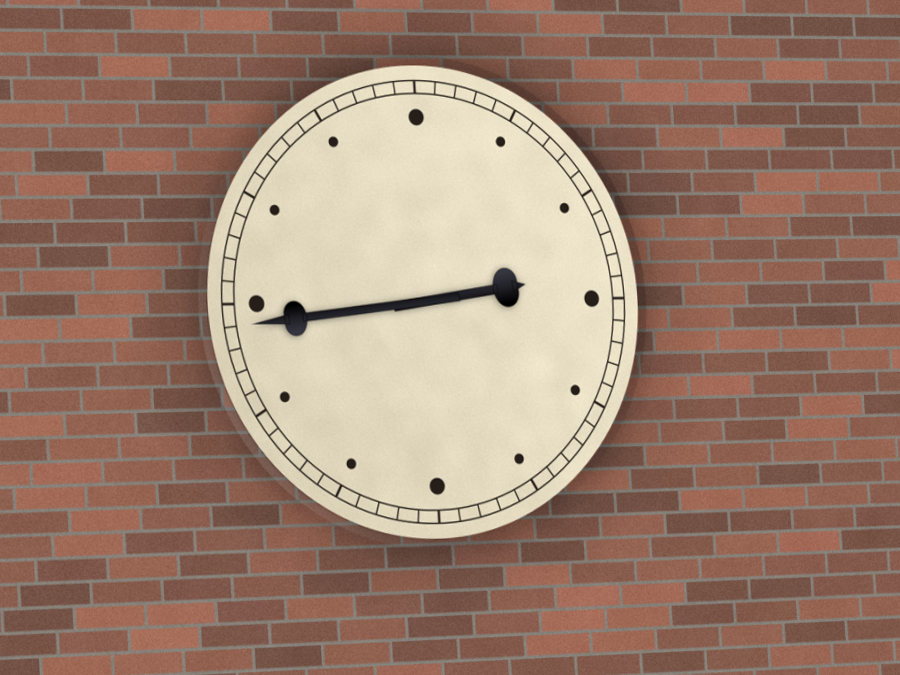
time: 2:44
